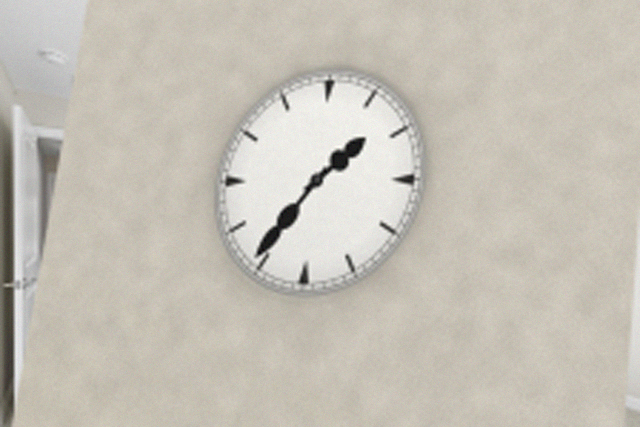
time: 1:36
